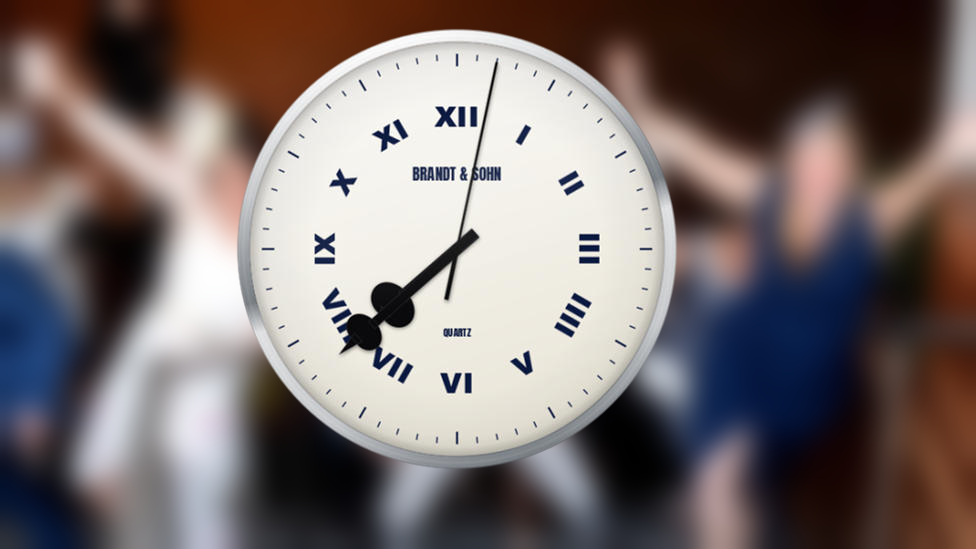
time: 7:38:02
